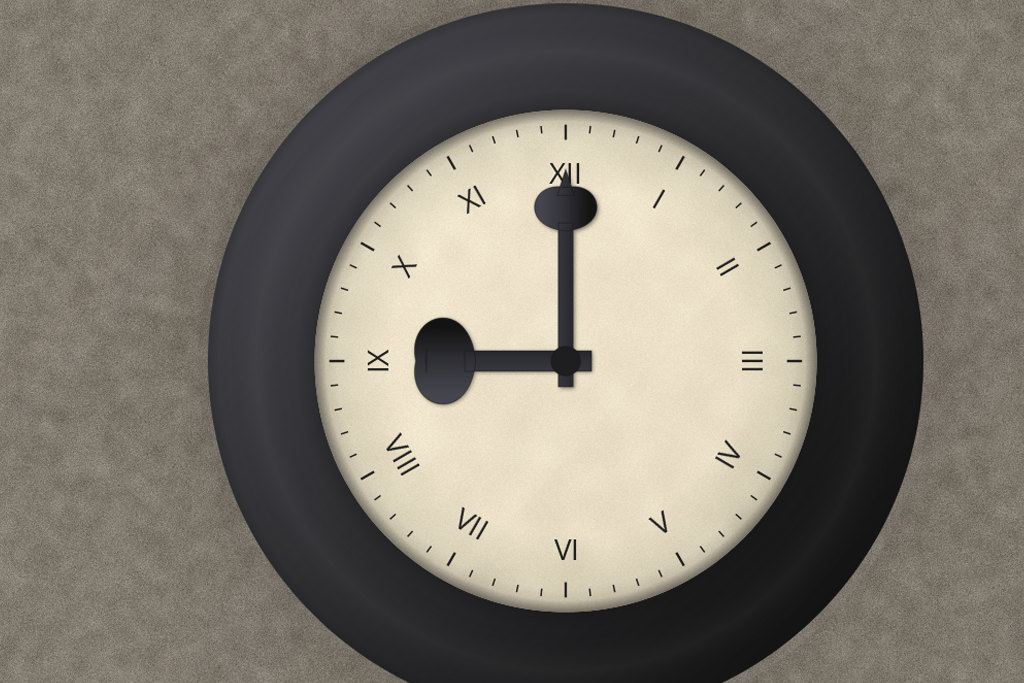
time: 9:00
